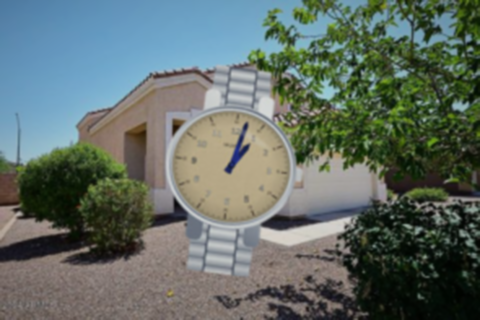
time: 1:02
